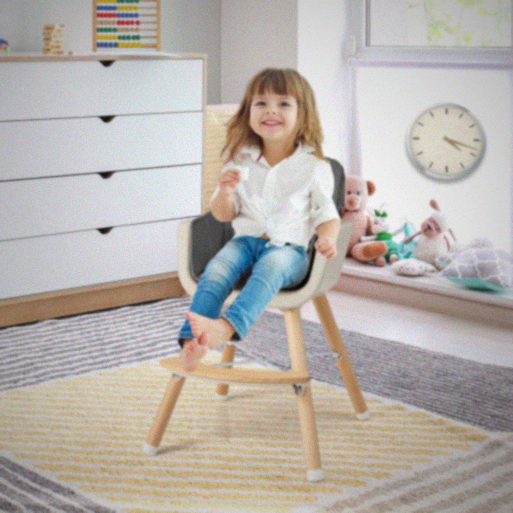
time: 4:18
